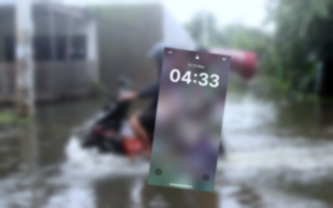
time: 4:33
